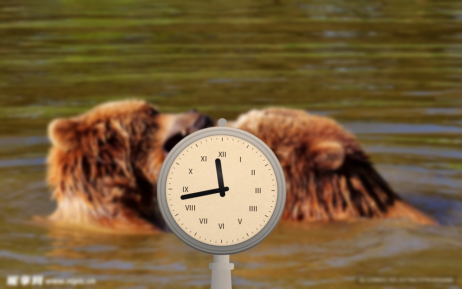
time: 11:43
